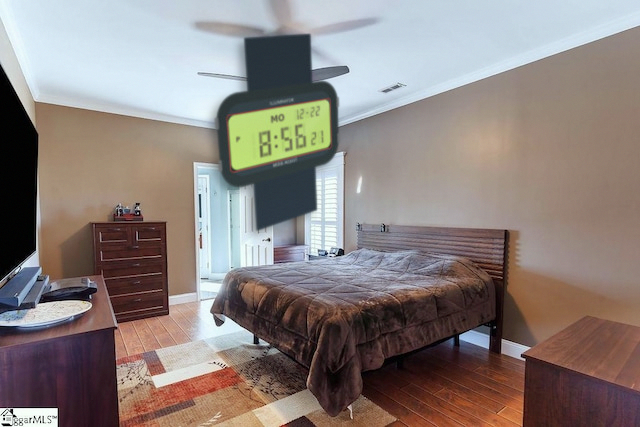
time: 8:56:21
